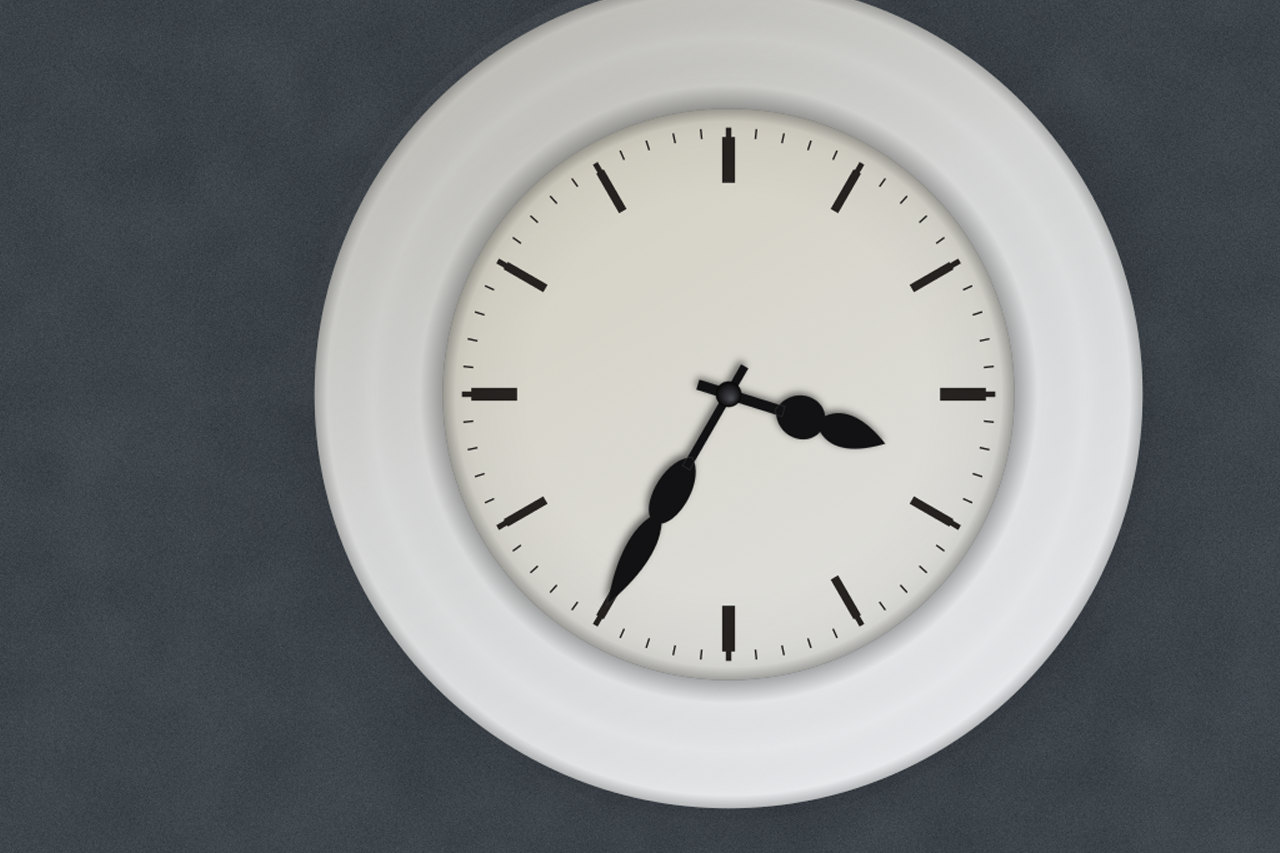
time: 3:35
